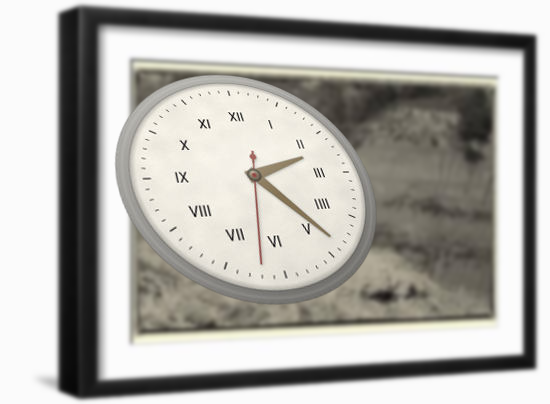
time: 2:23:32
